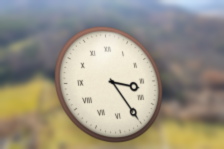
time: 3:25
